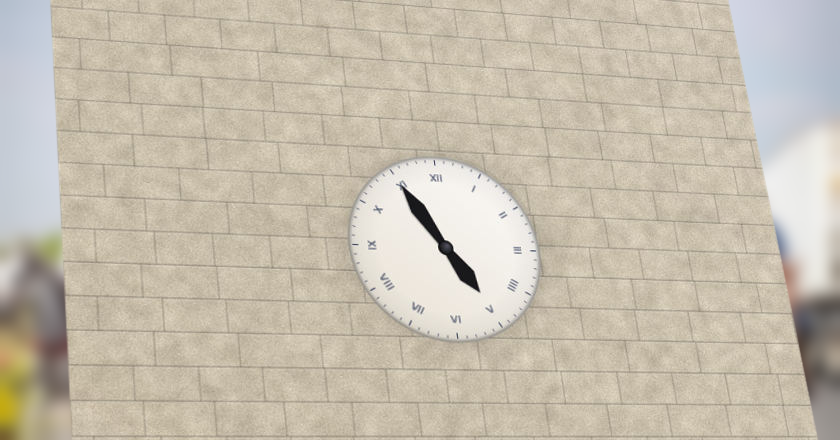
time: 4:55
